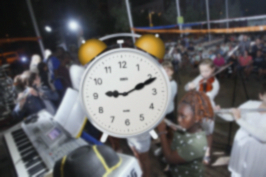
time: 9:11
